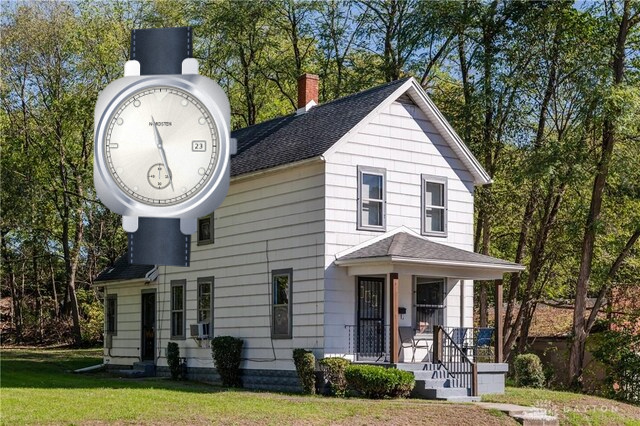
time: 11:27
